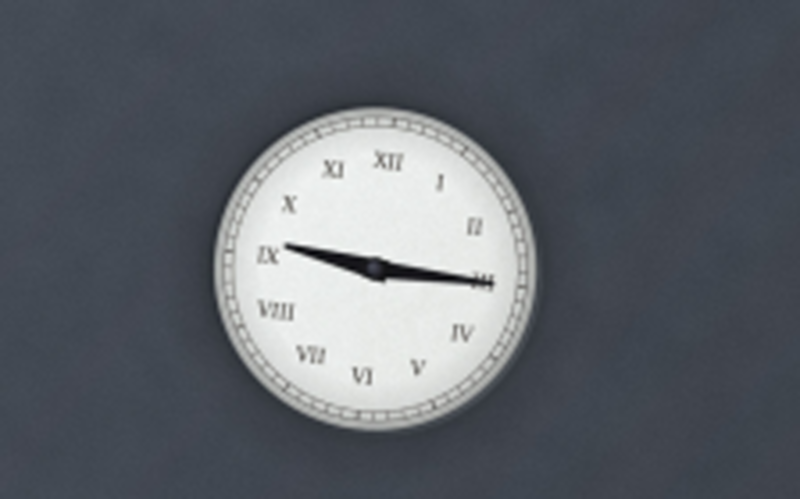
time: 9:15
